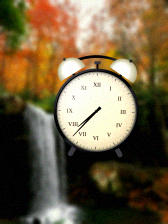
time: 7:37
